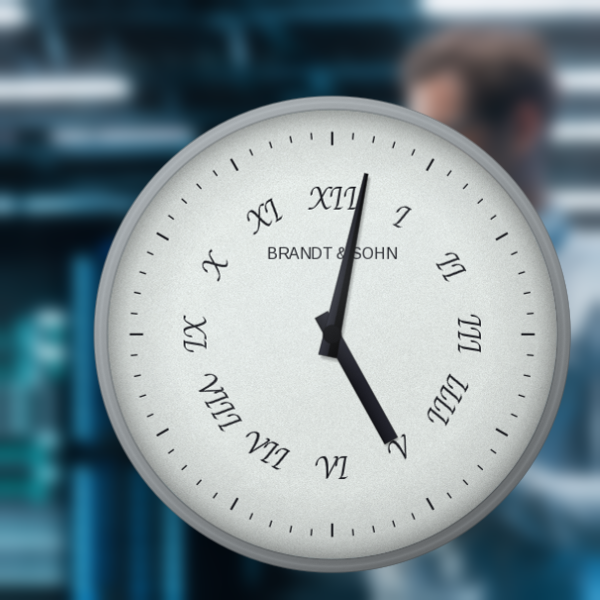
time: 5:02
